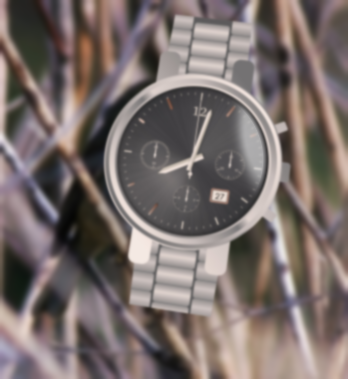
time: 8:02
